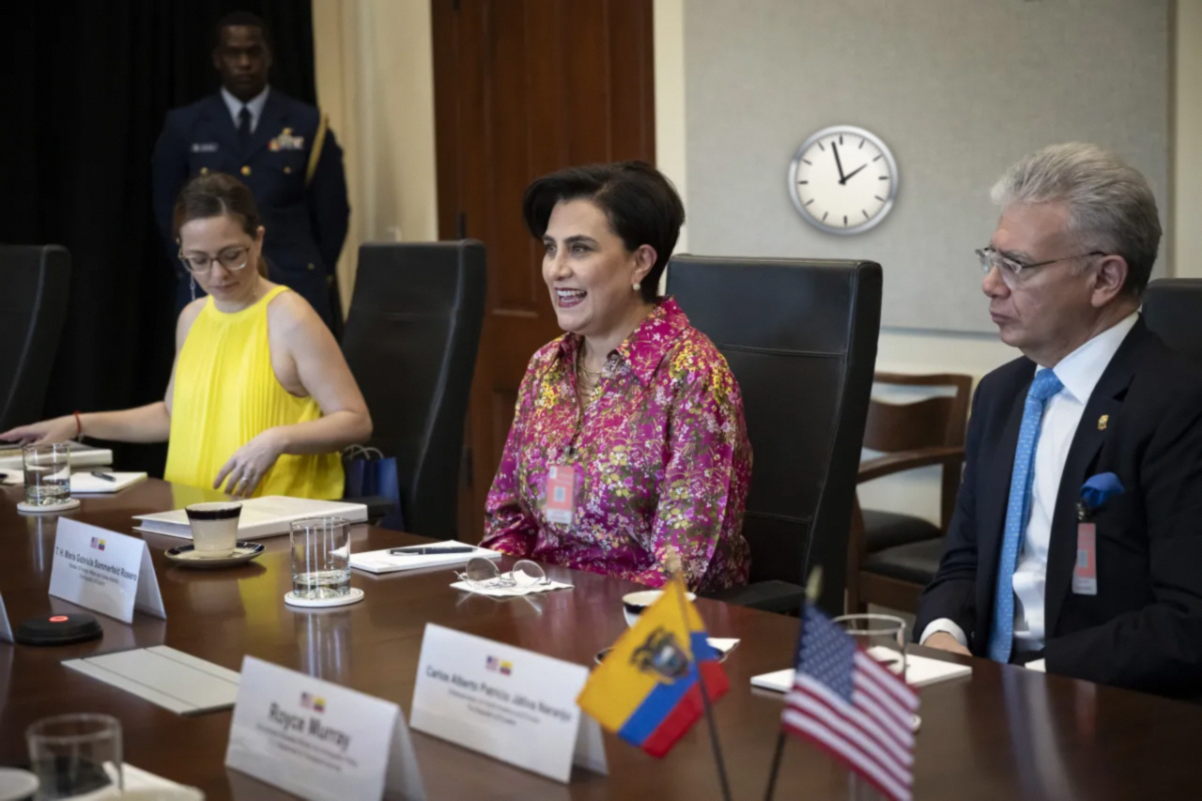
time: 1:58
